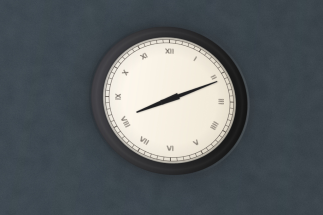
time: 8:11
